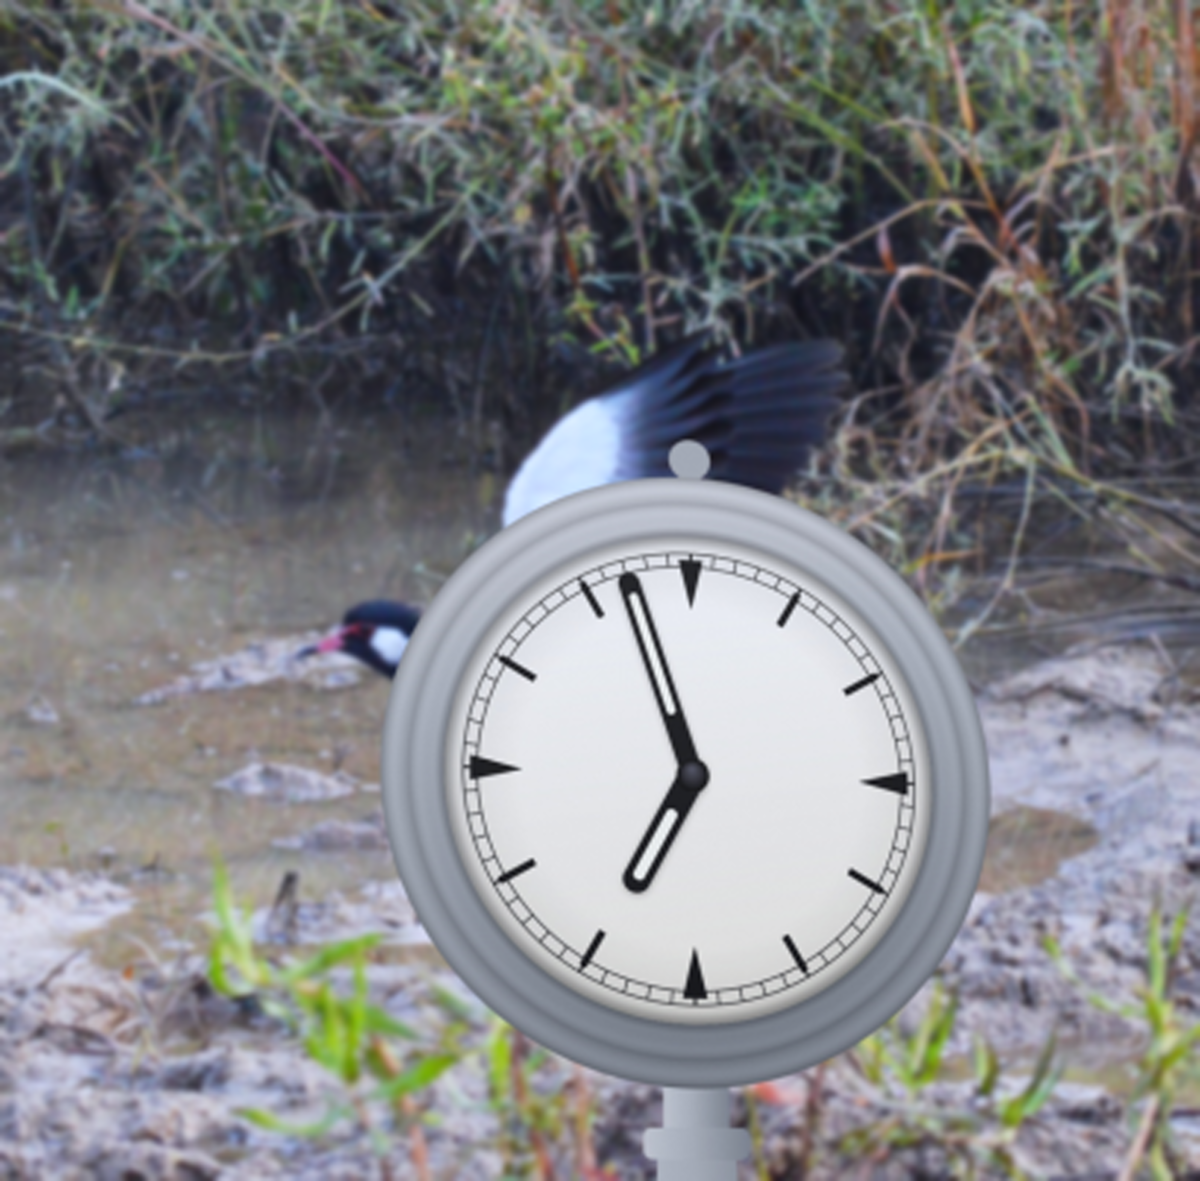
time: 6:57
